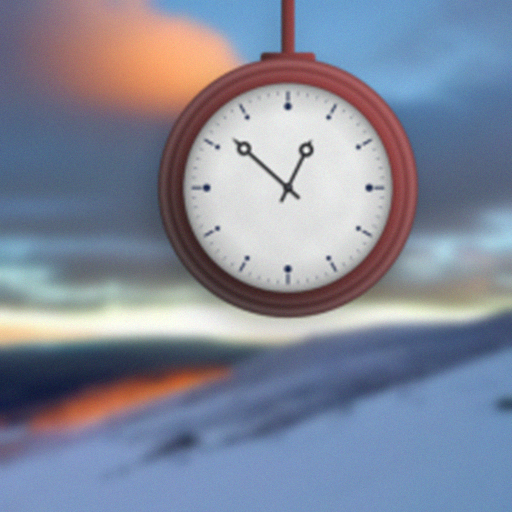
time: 12:52
